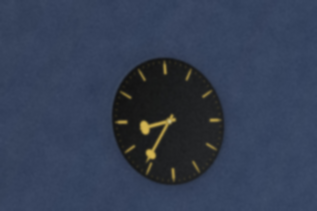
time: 8:36
